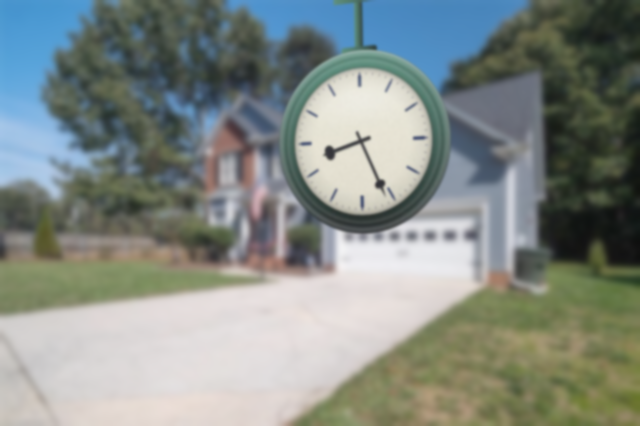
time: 8:26
